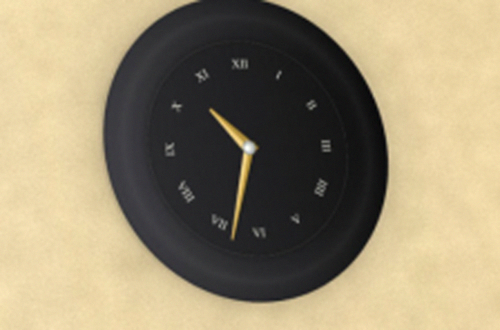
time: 10:33
